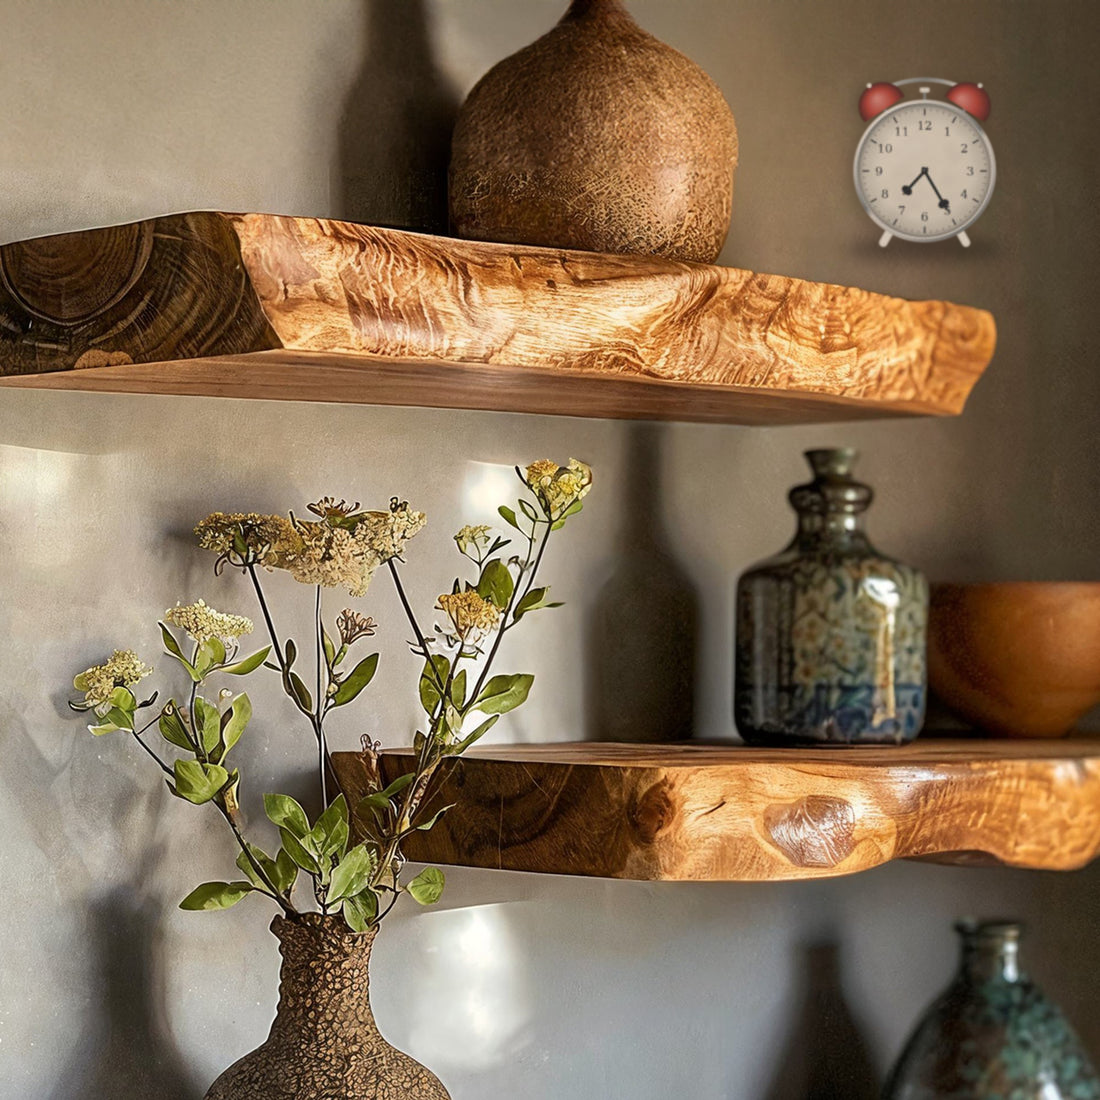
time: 7:25
